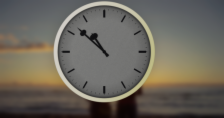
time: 10:52
